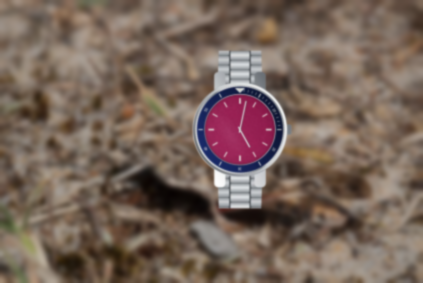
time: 5:02
